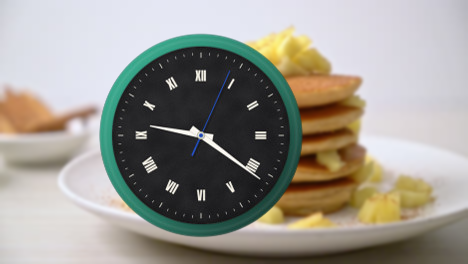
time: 9:21:04
